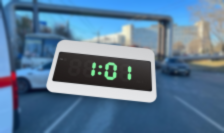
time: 1:01
